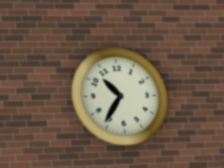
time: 10:36
